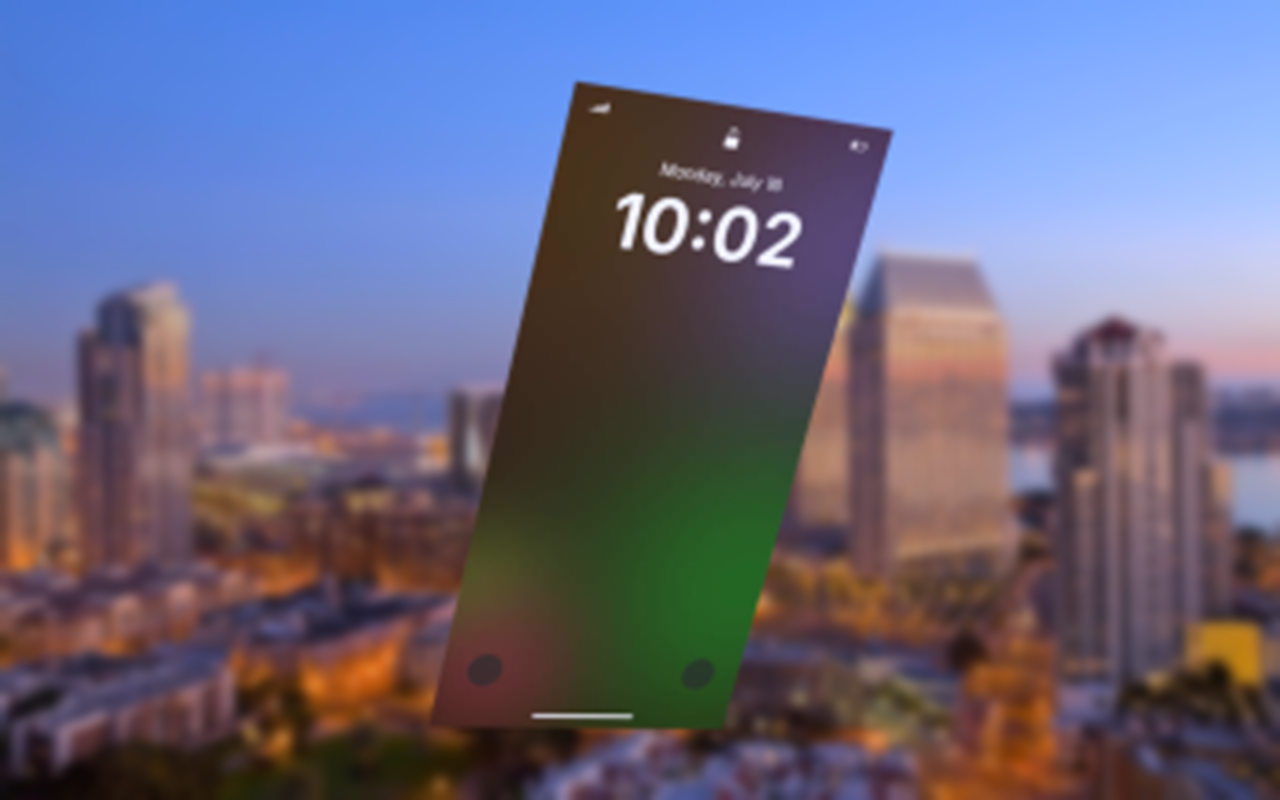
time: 10:02
